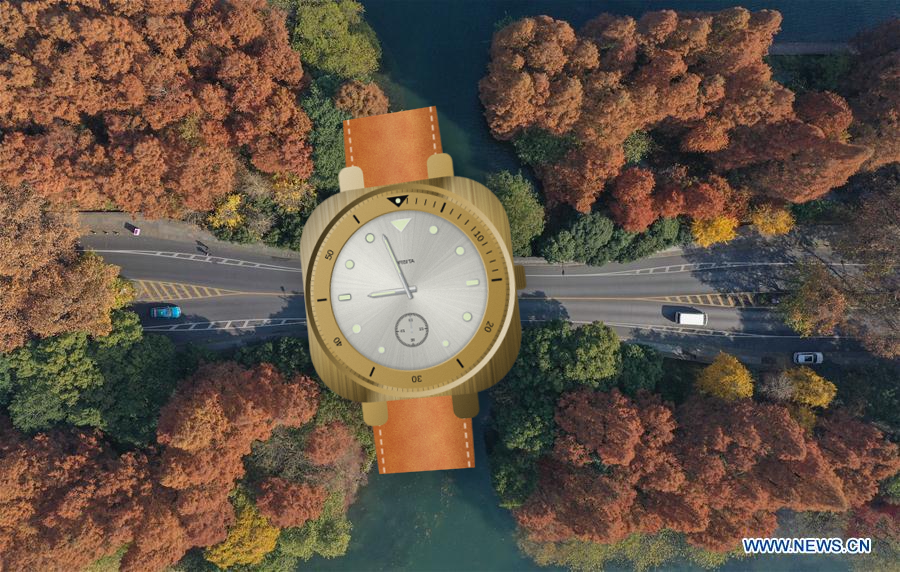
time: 8:57
